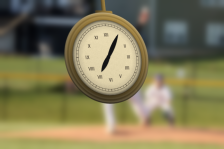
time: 7:05
